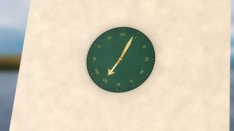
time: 7:04
